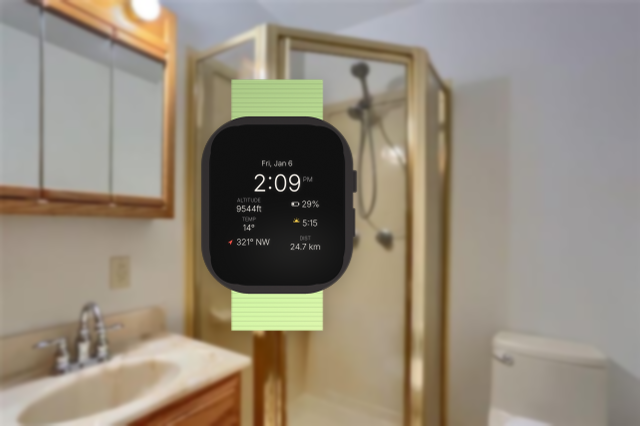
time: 2:09
